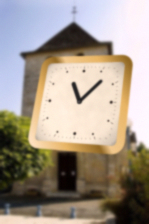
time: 11:07
